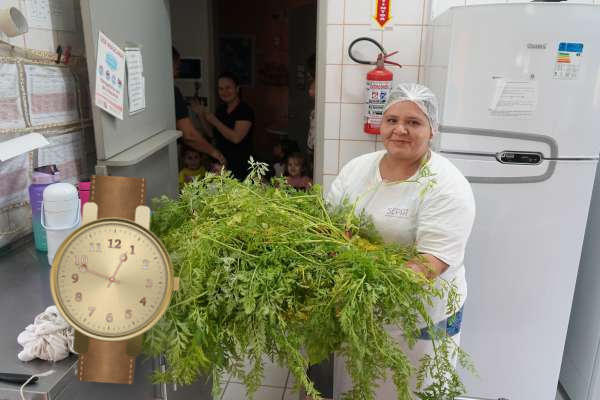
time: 12:48
